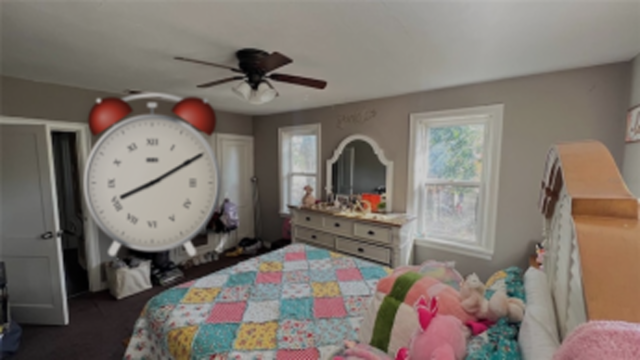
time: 8:10
